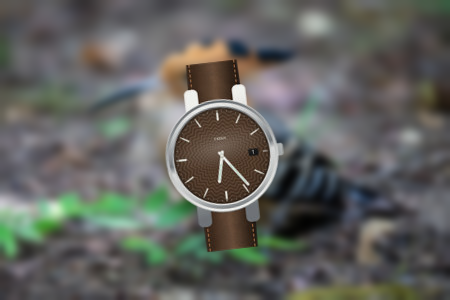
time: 6:24
